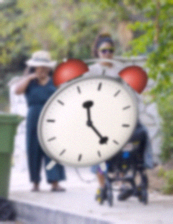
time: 11:22
